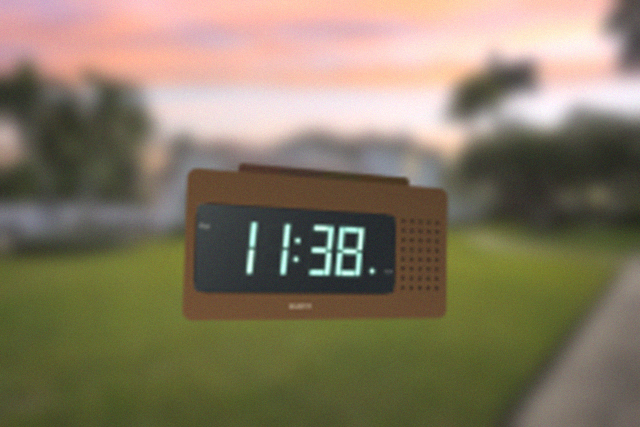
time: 11:38
